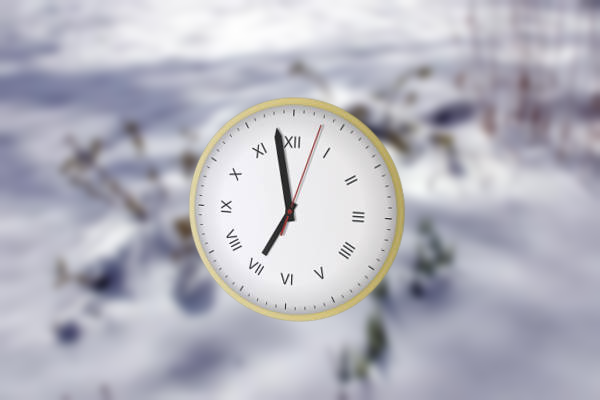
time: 6:58:03
